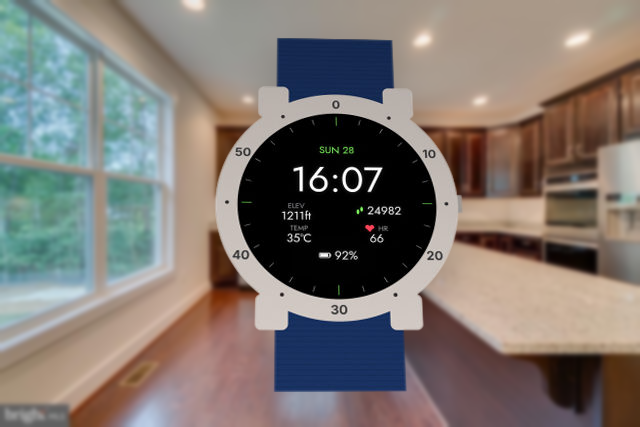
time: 16:07
